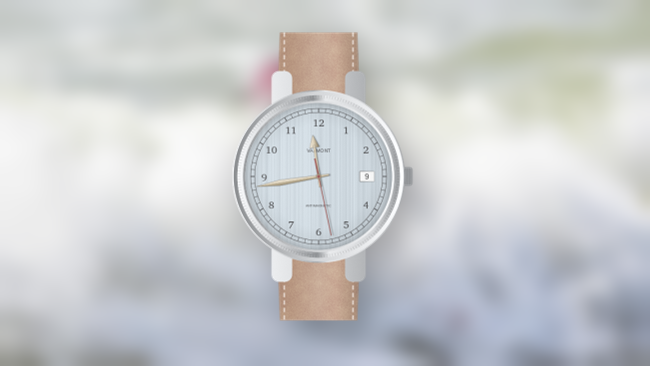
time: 11:43:28
